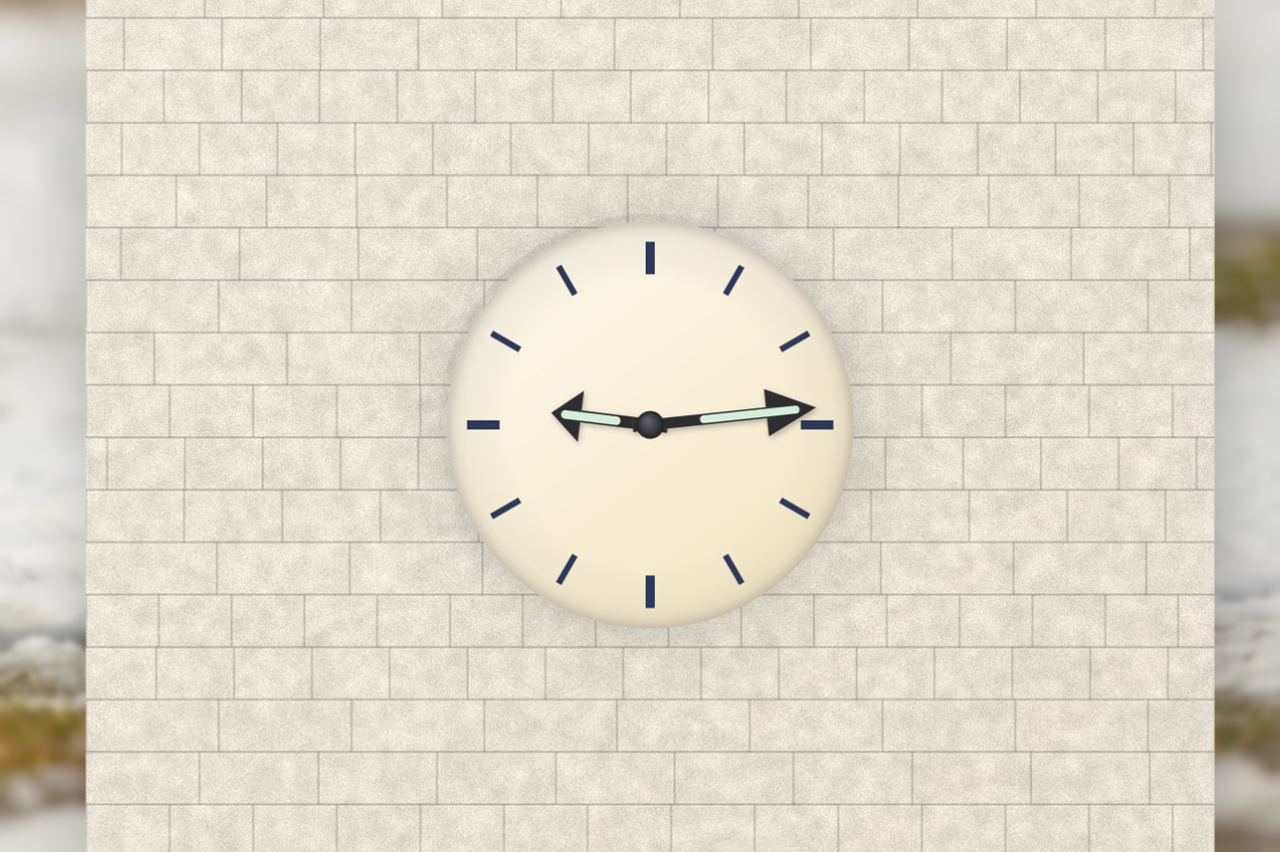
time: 9:14
